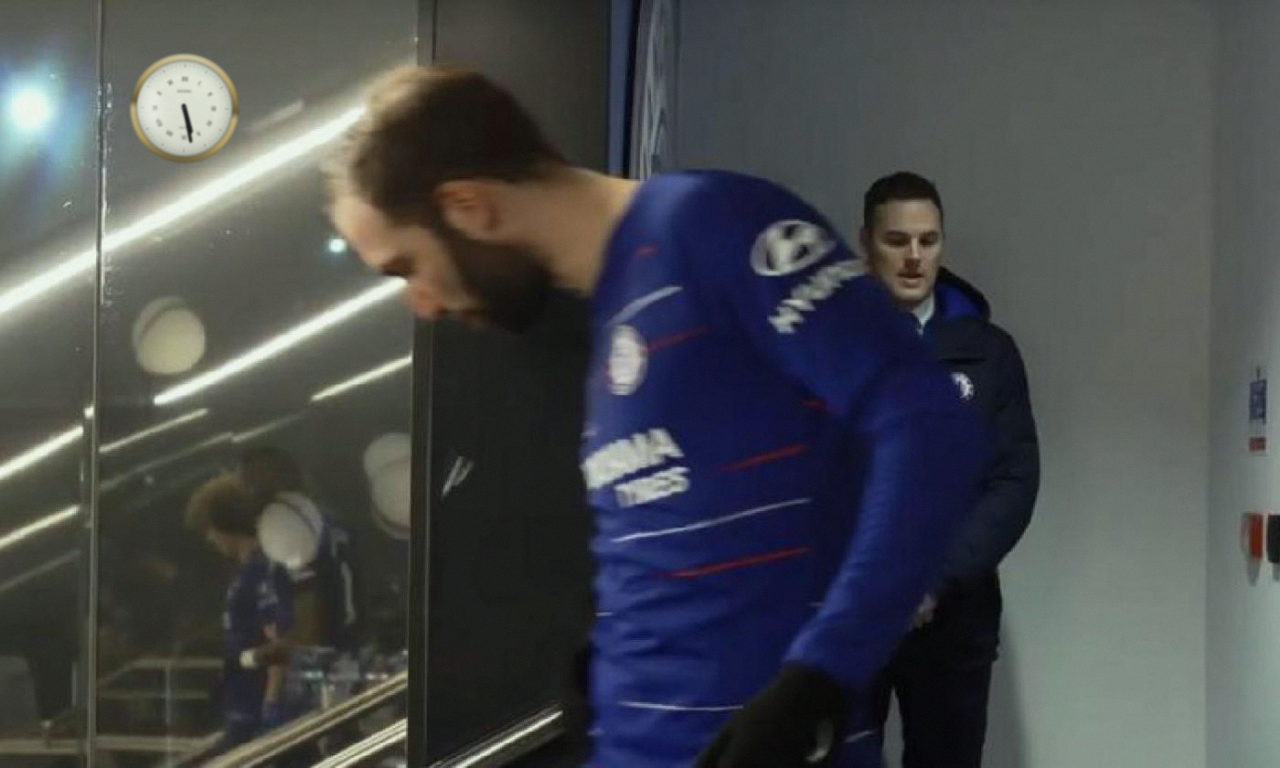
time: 5:28
